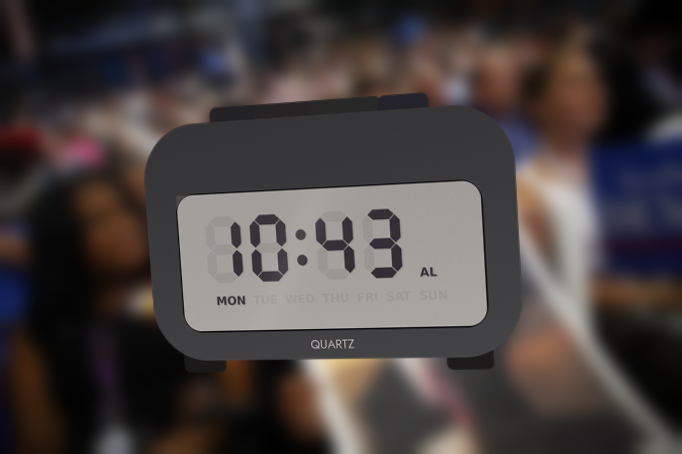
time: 10:43
